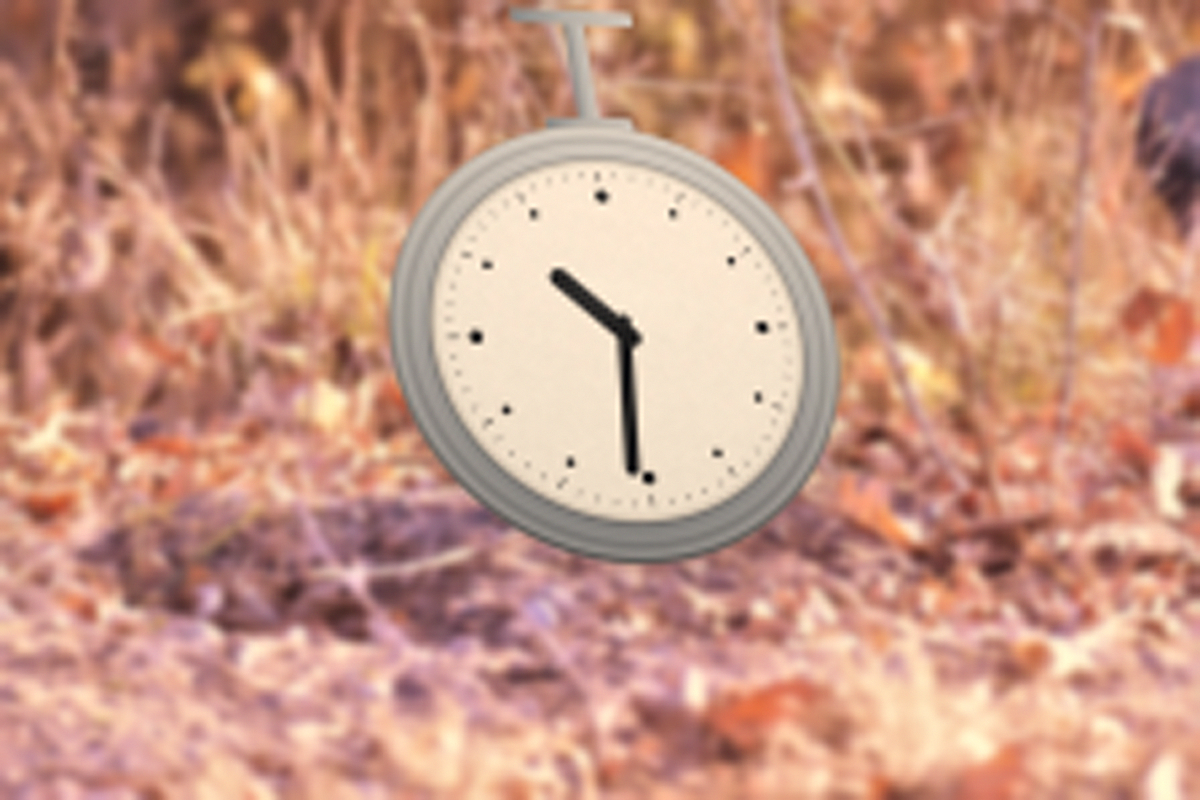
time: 10:31
